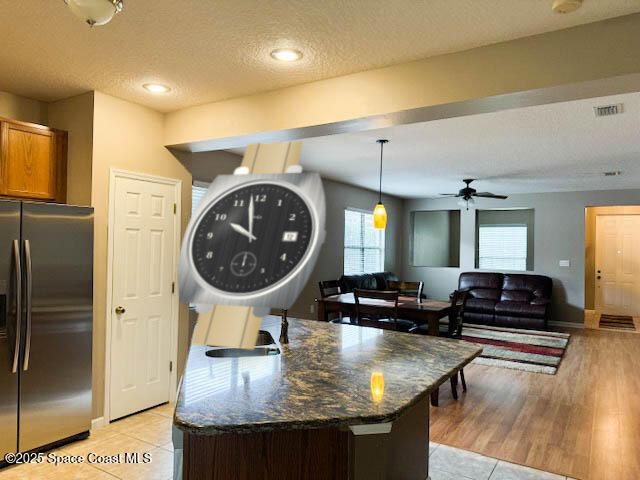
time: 9:58
